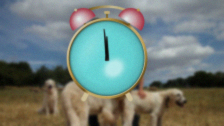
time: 11:59
